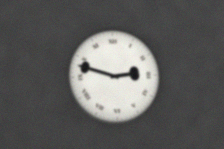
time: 2:48
